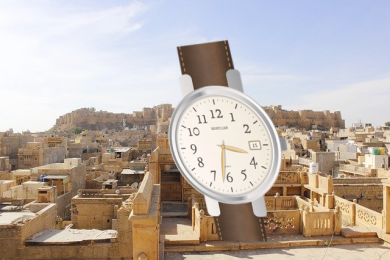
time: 3:32
